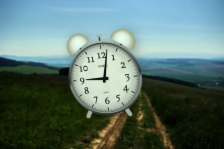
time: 9:02
